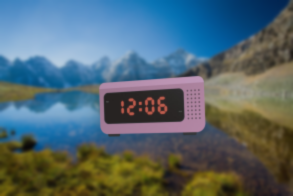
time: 12:06
